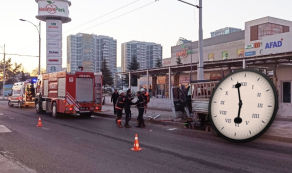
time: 5:57
